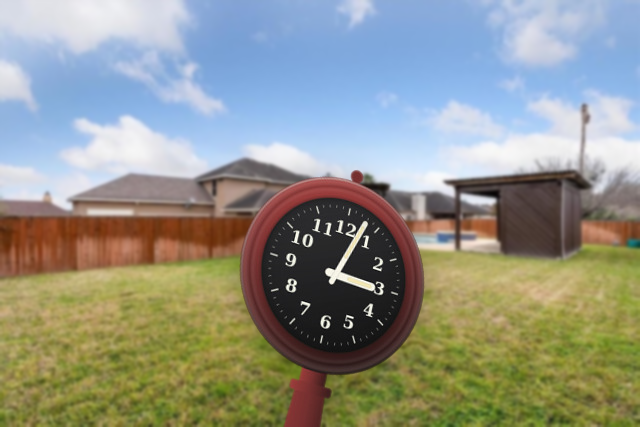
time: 3:03
